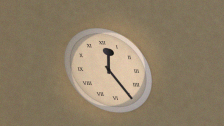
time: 12:25
